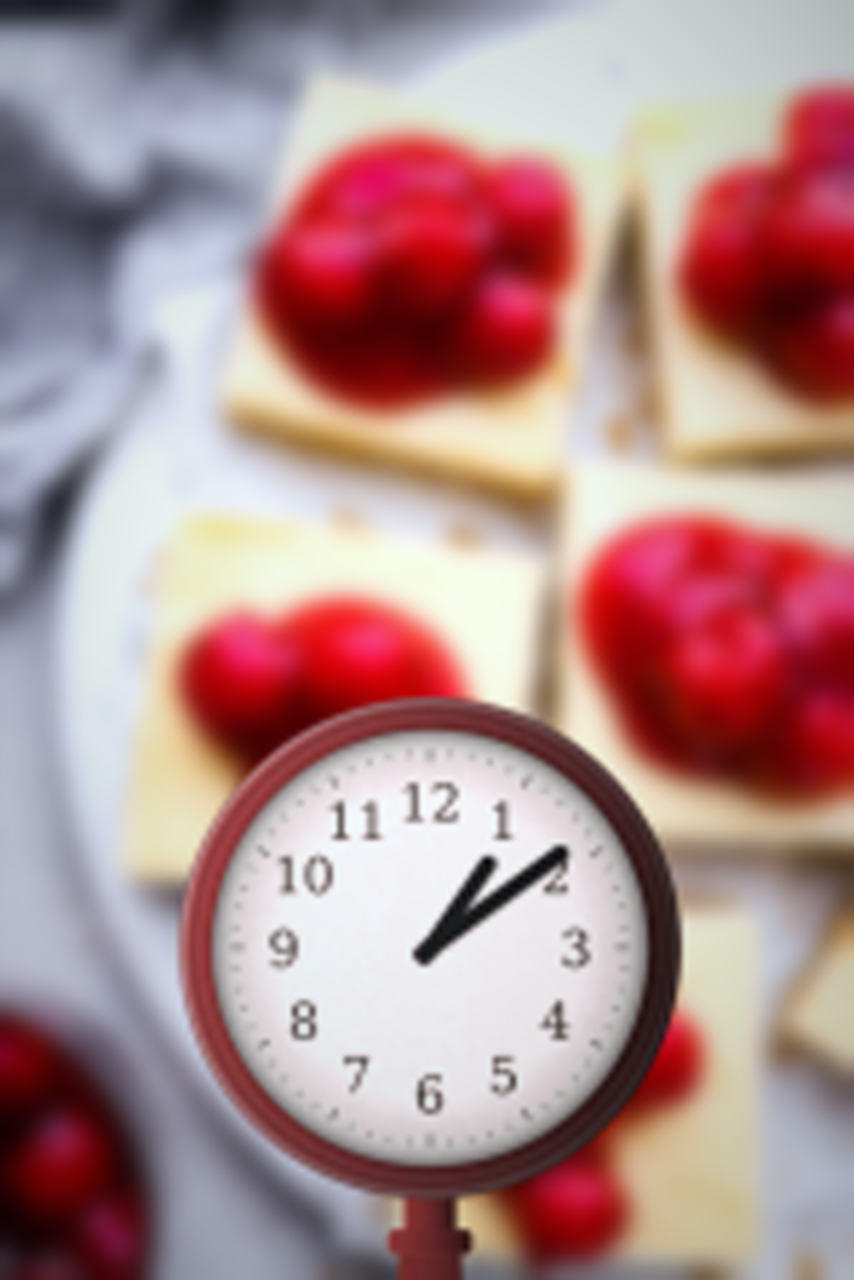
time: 1:09
